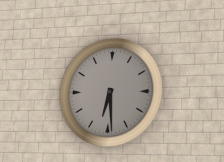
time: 6:29
